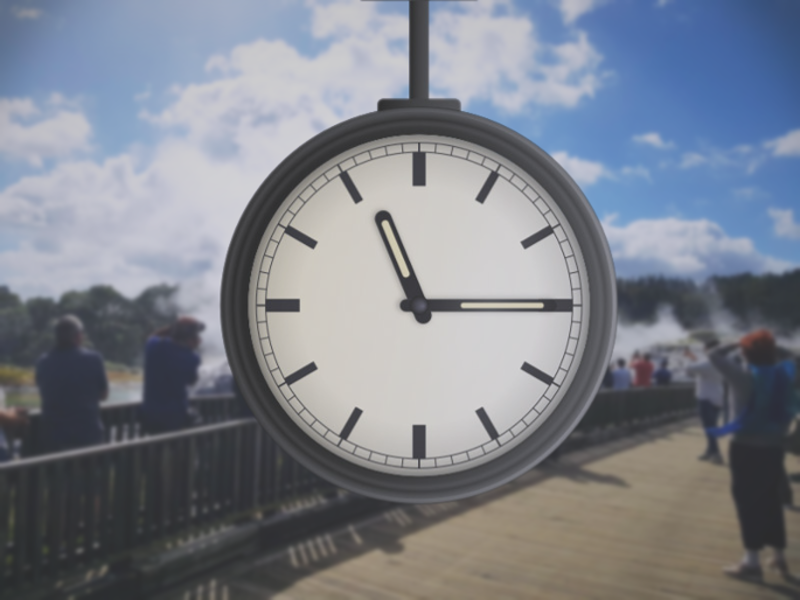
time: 11:15
